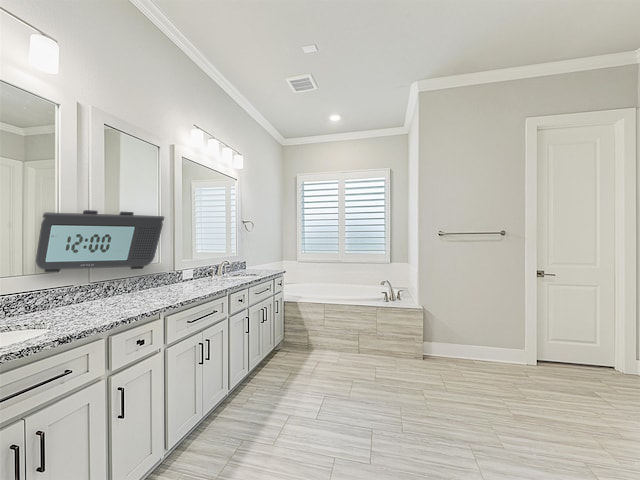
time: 12:00
